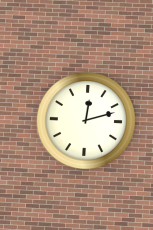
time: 12:12
